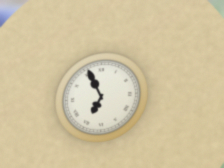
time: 6:56
